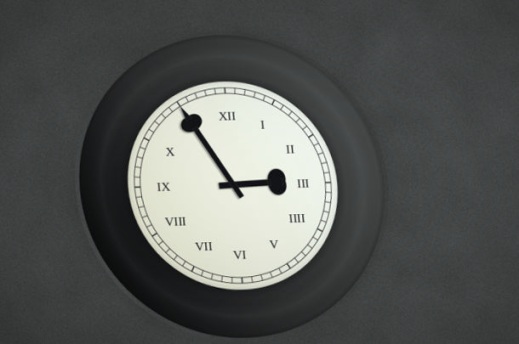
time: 2:55
